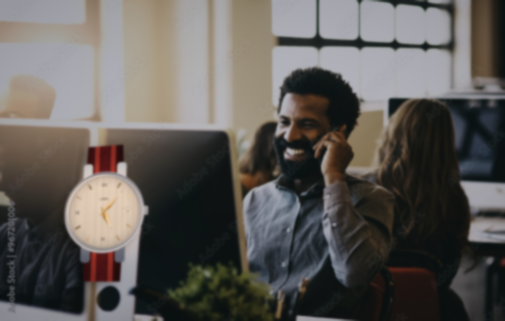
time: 5:07
